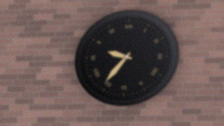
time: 9:36
